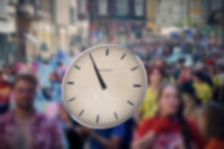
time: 10:55
